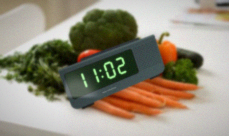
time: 11:02
